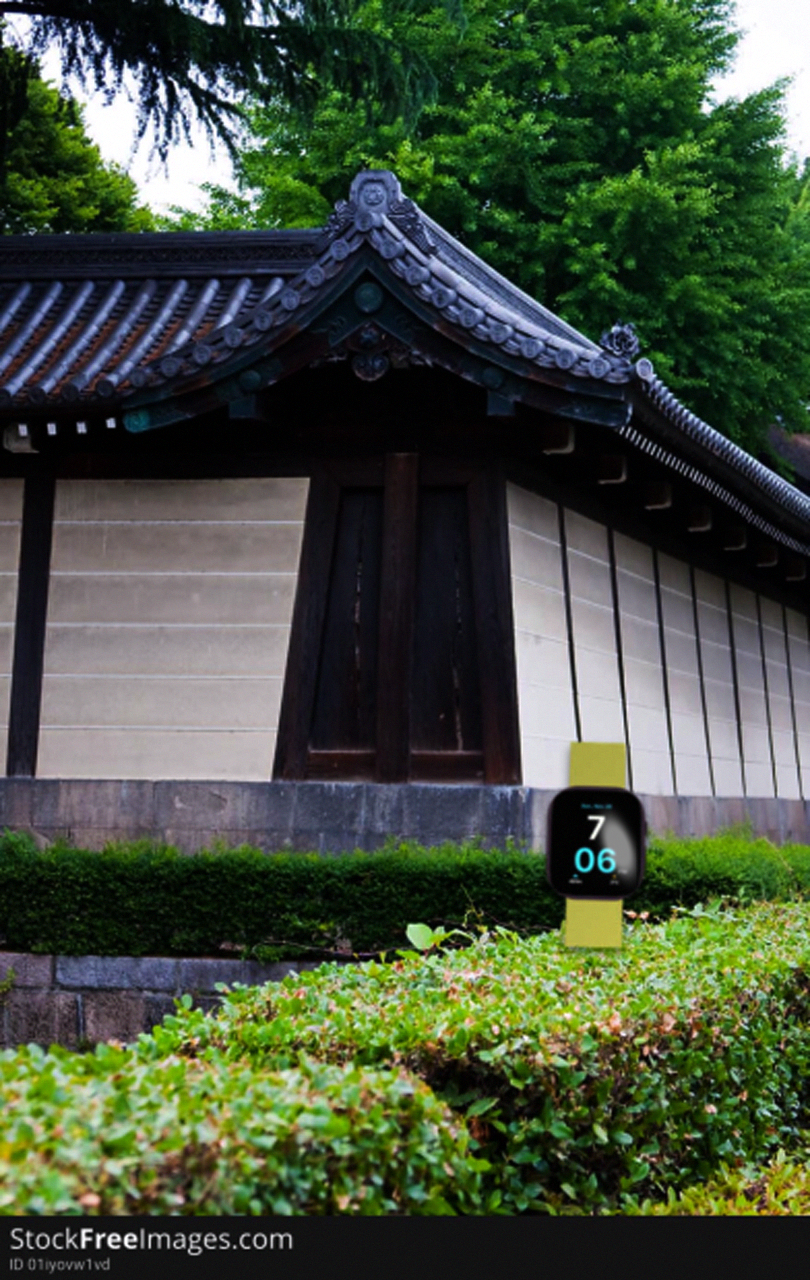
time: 7:06
